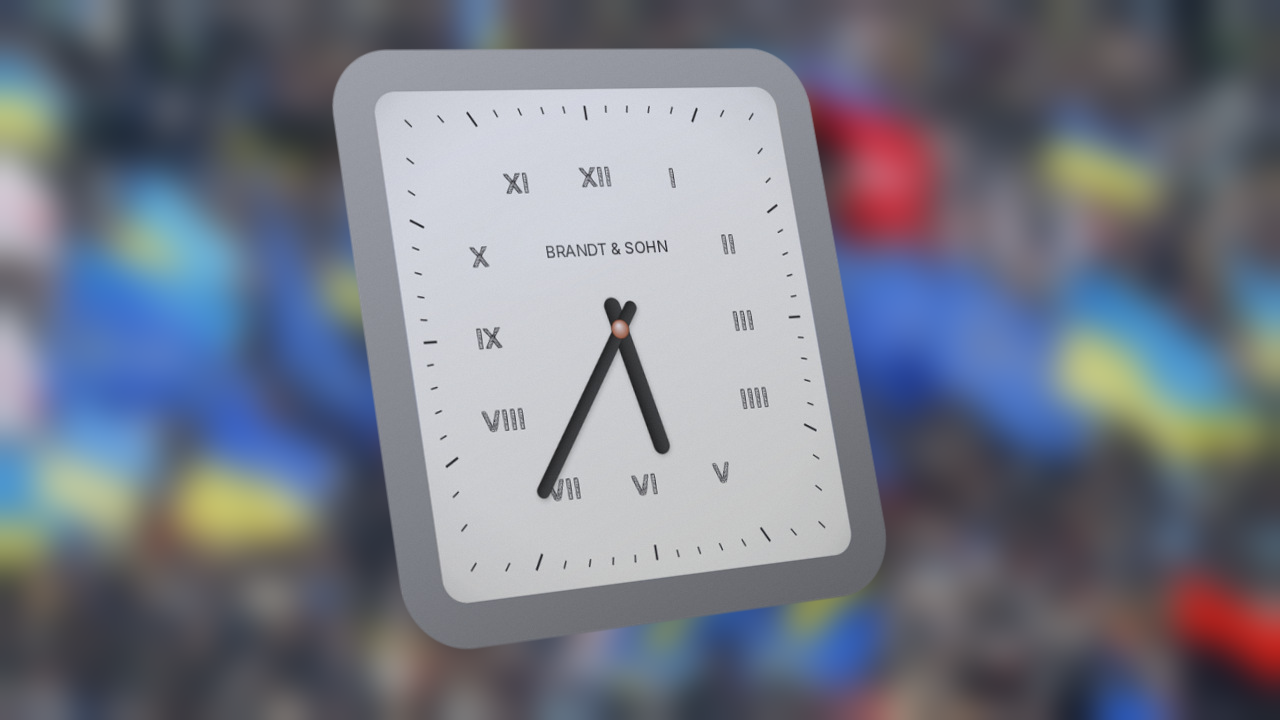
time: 5:36
